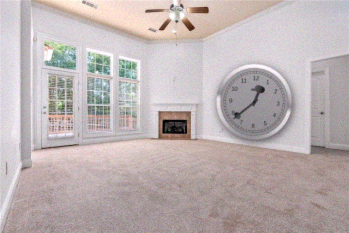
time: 12:38
